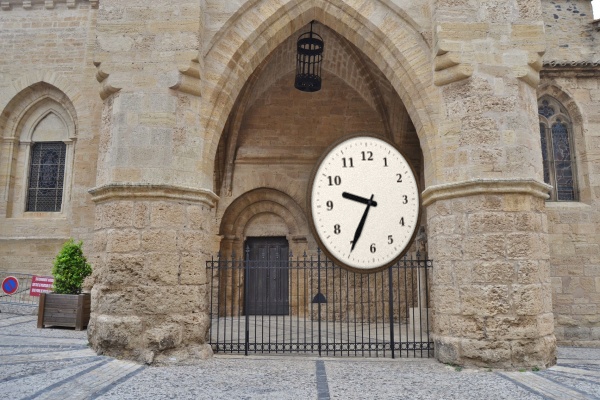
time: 9:35
